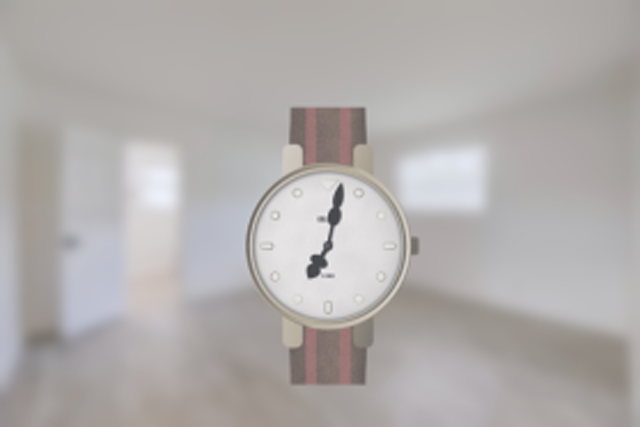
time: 7:02
